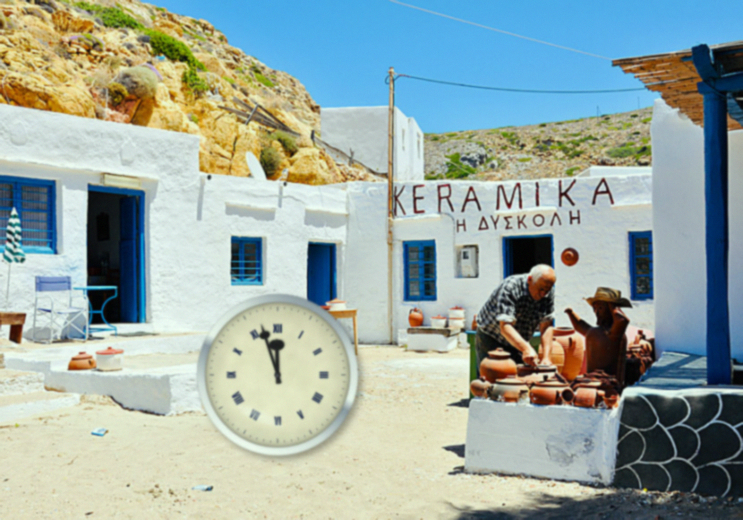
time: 11:57
